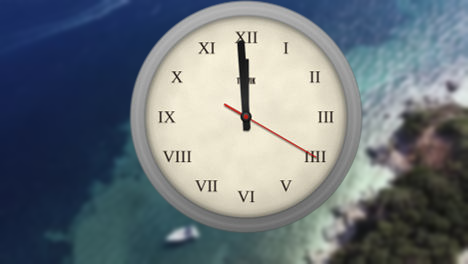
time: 11:59:20
